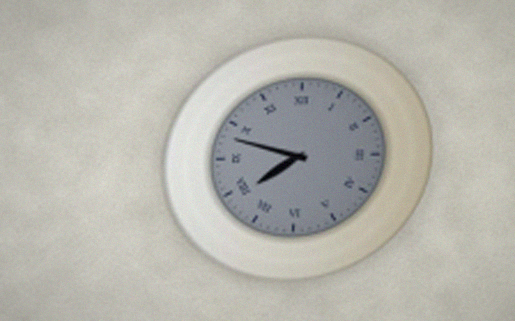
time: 7:48
